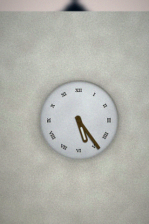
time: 5:24
